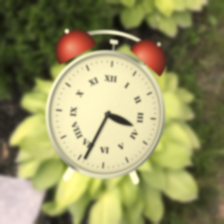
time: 3:34
